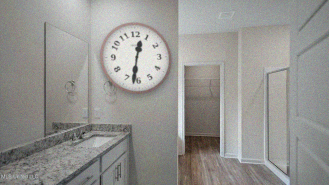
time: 12:32
